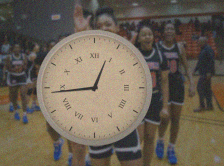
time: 12:44
